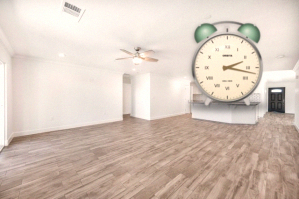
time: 2:17
